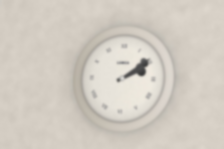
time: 2:09
